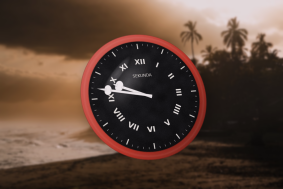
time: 9:47
